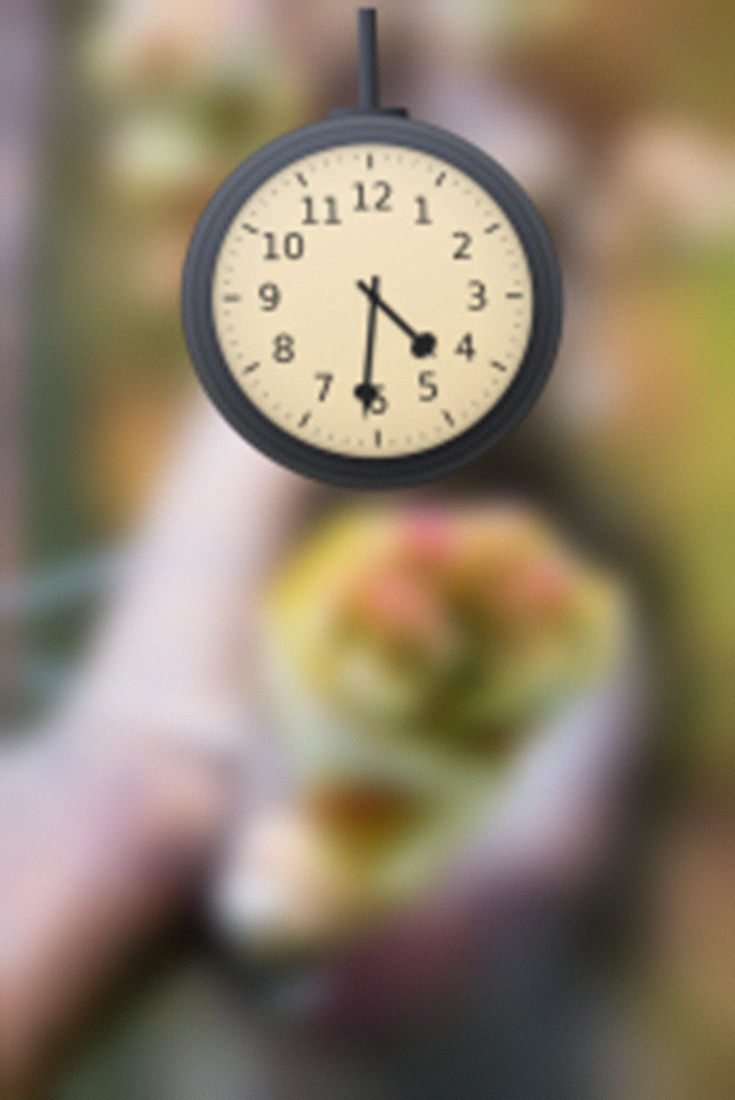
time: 4:31
